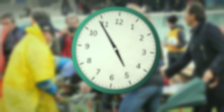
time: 4:54
